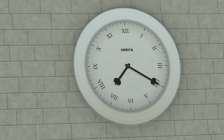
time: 7:20
